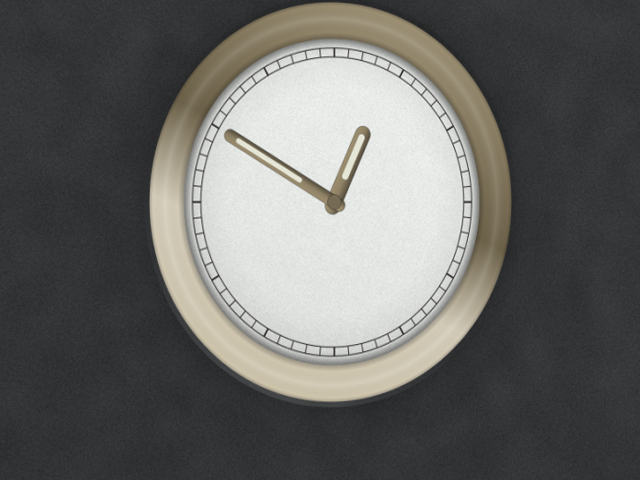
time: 12:50
